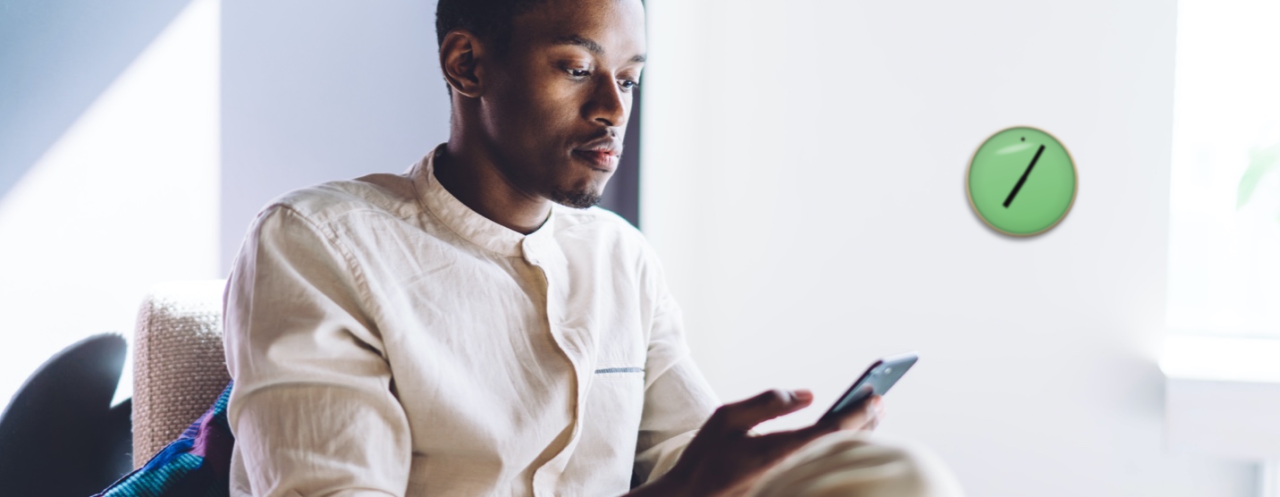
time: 7:05
